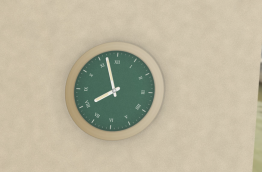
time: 7:57
